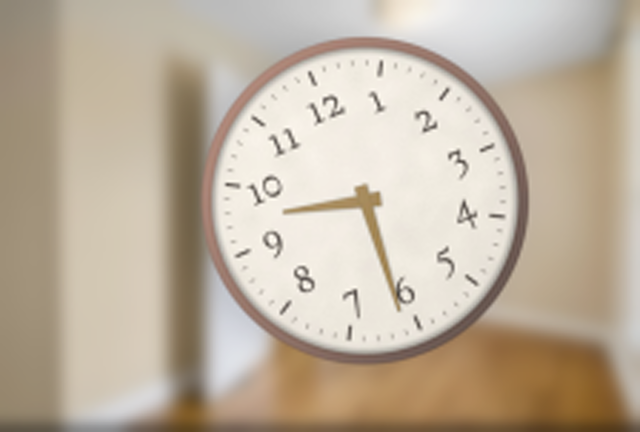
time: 9:31
